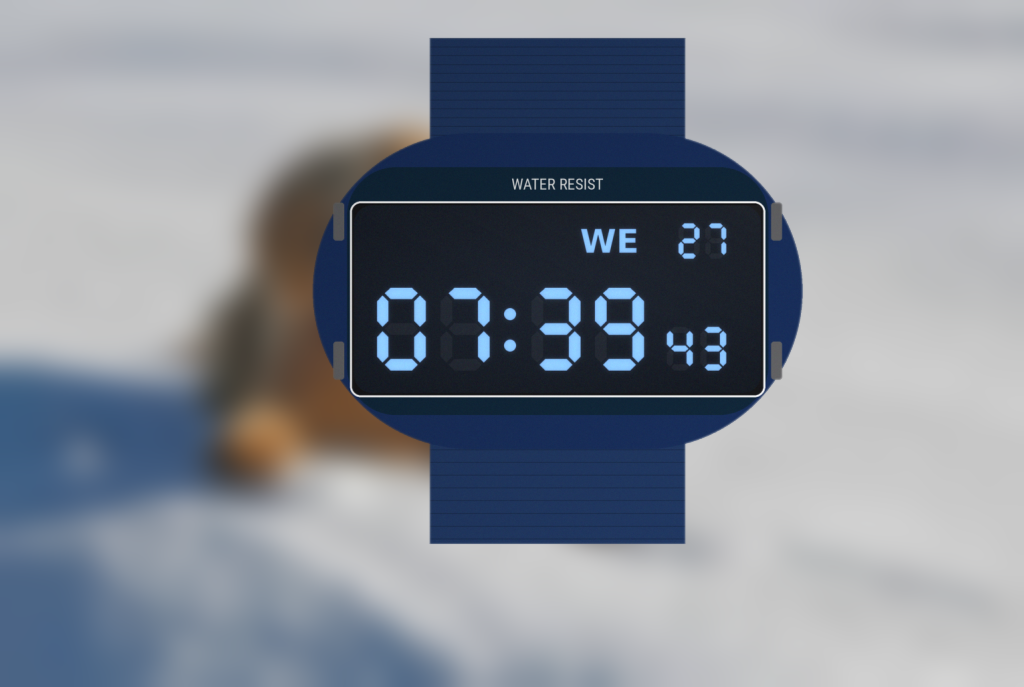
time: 7:39:43
